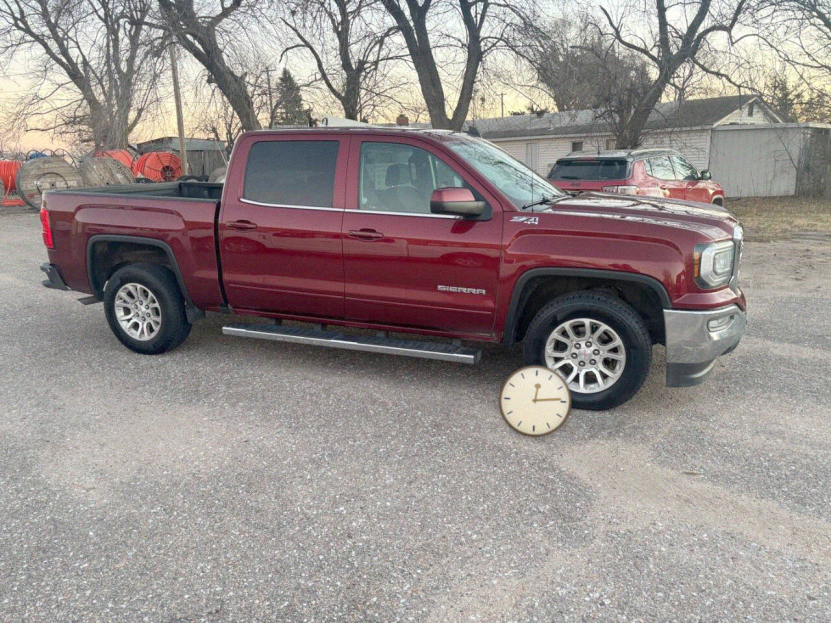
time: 12:14
